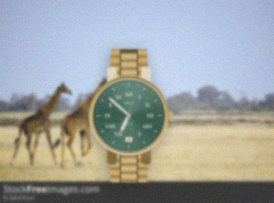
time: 6:52
